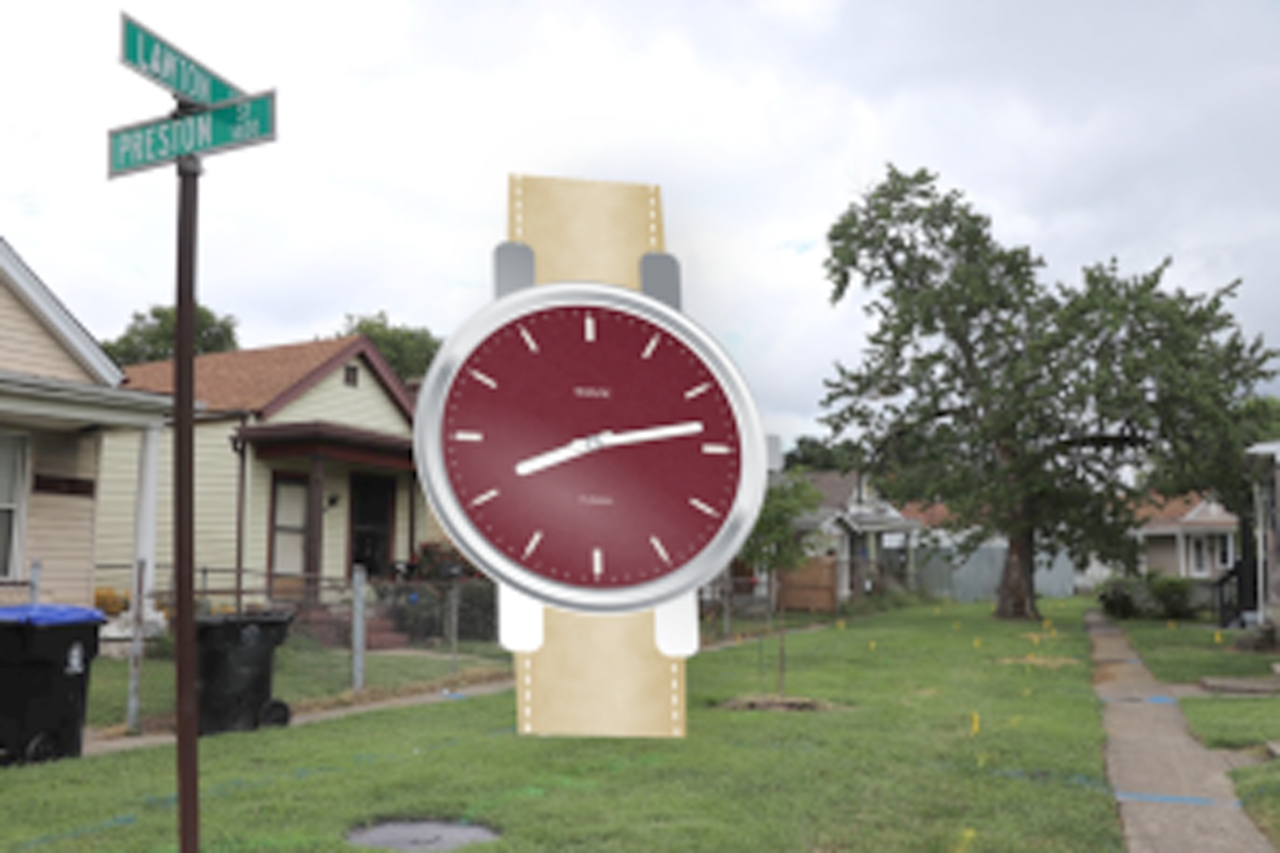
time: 8:13
